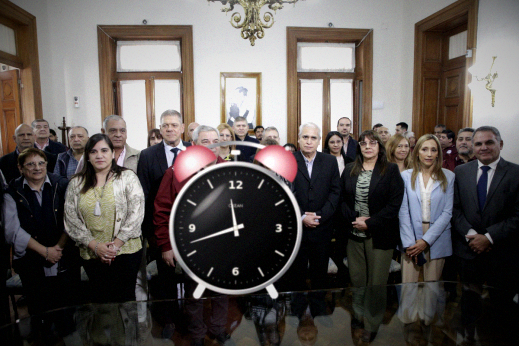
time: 11:42
